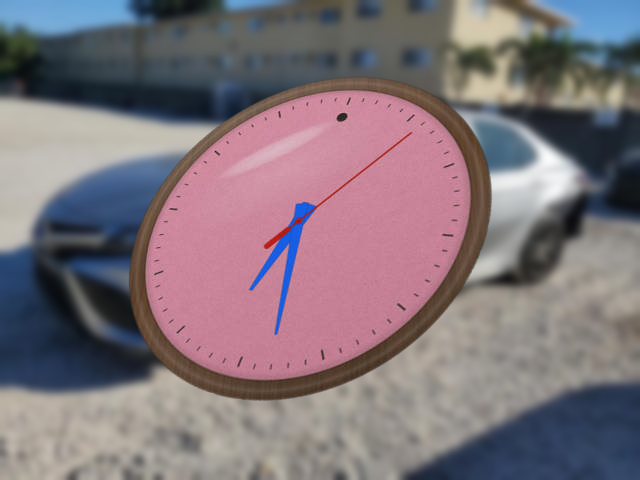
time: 6:28:06
